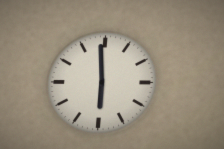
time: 5:59
